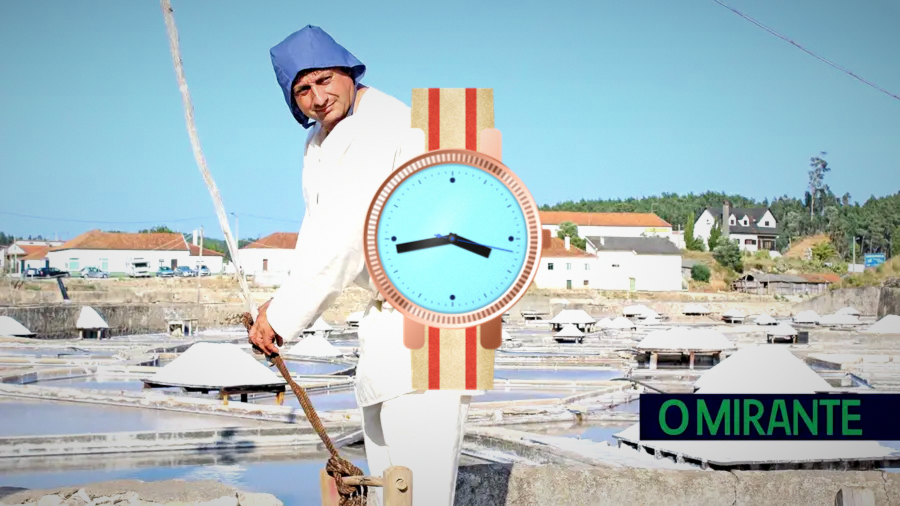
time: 3:43:17
